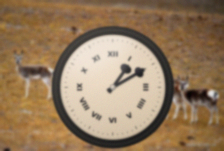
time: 1:10
